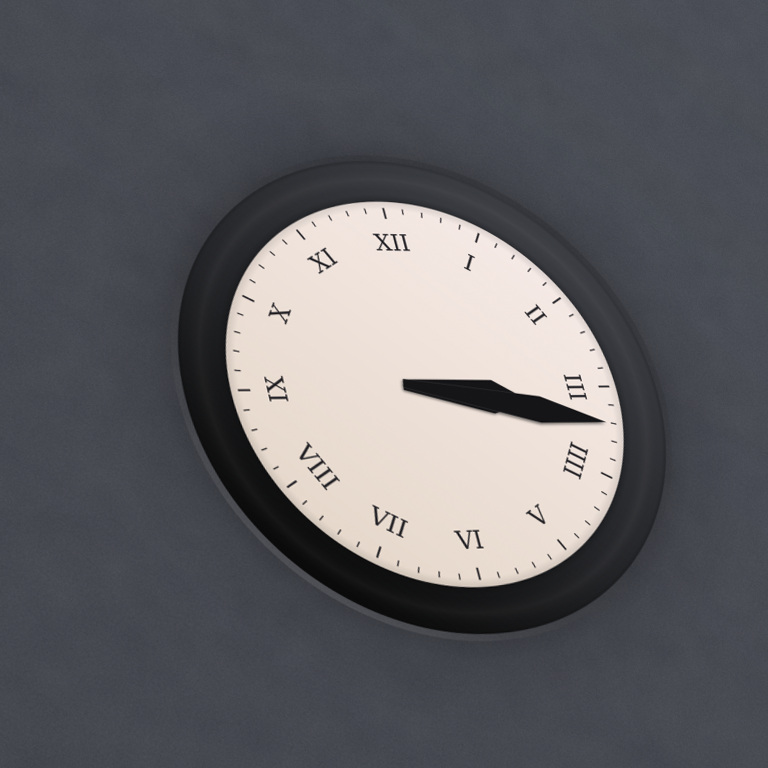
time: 3:17
